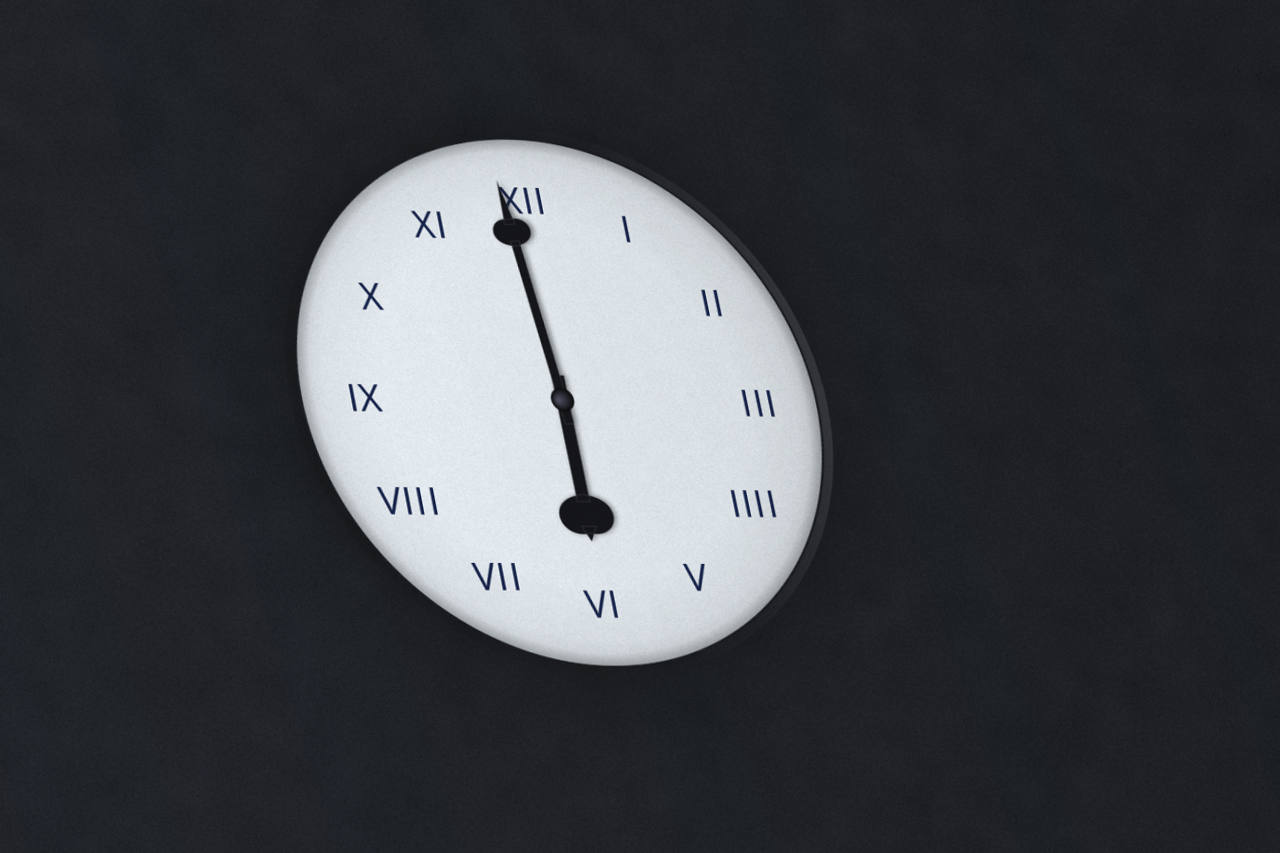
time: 5:59
